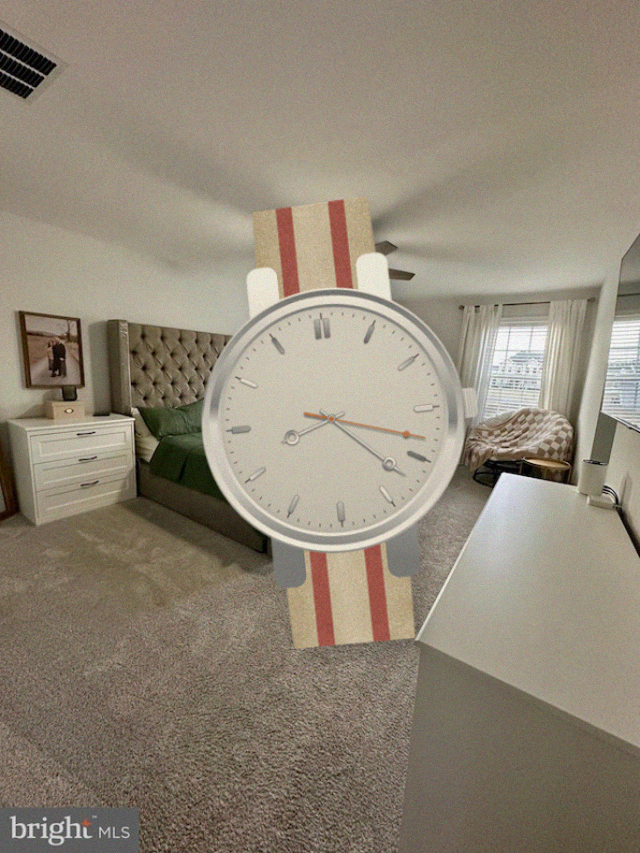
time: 8:22:18
